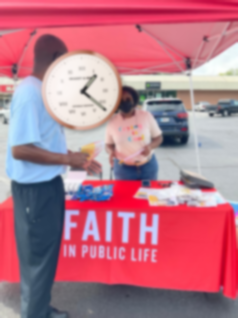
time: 1:22
